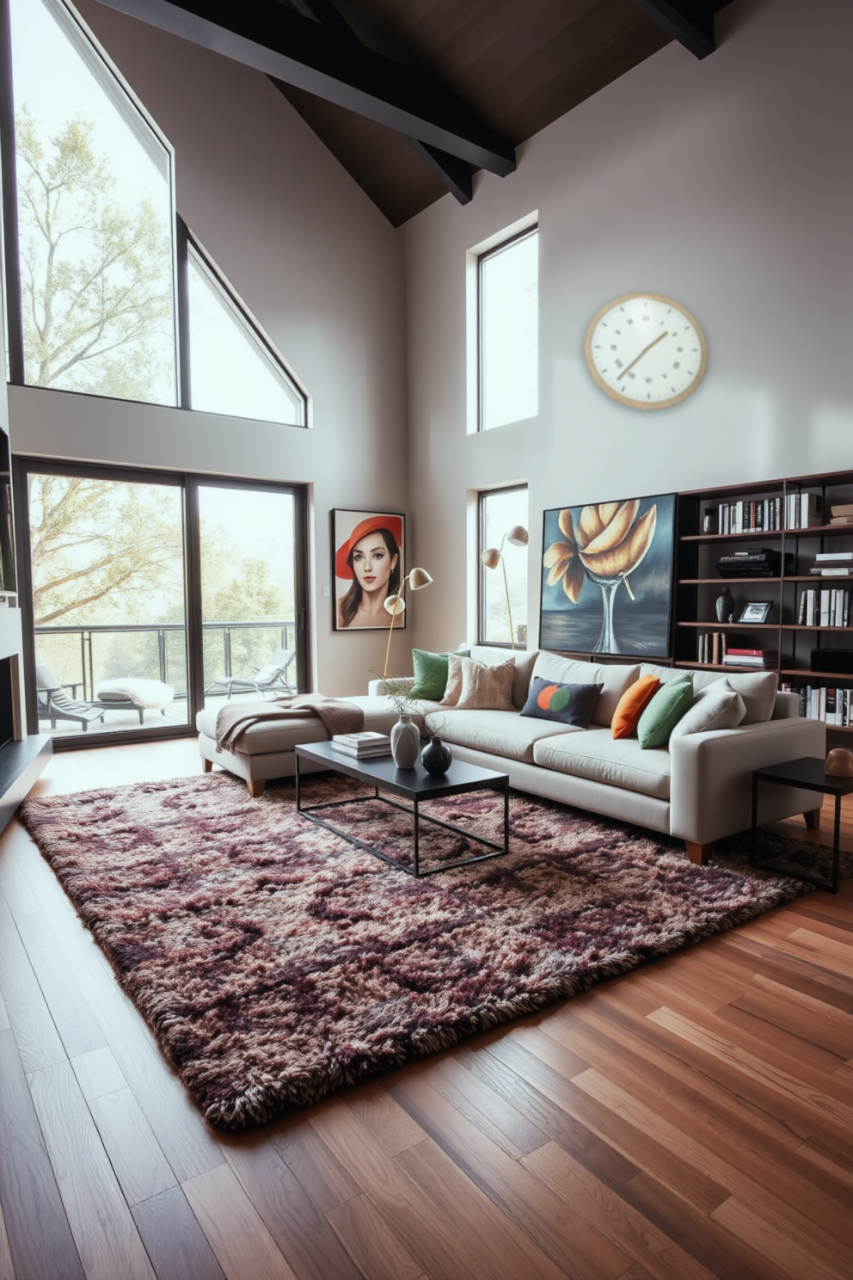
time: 1:37
